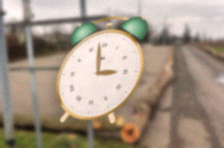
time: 2:58
